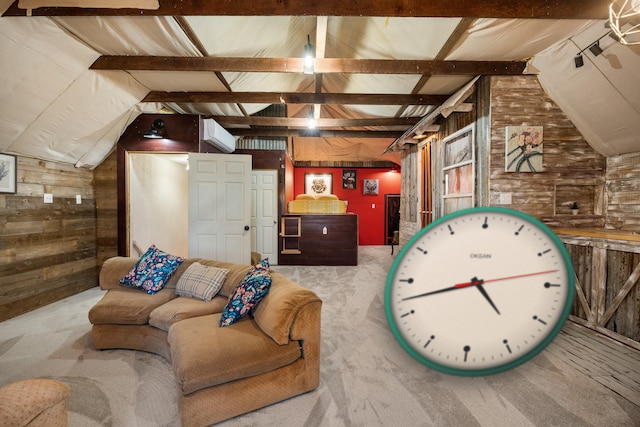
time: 4:42:13
